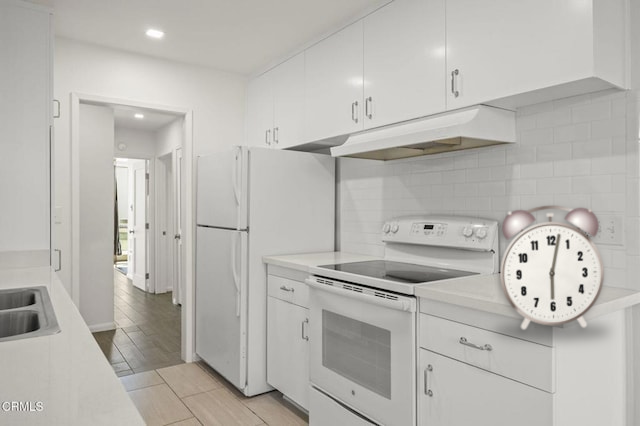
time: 6:02
